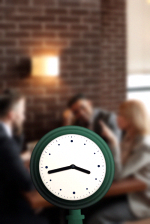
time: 3:43
